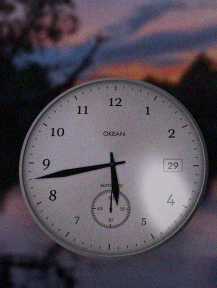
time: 5:43
